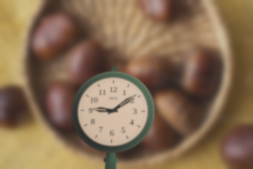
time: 9:09
